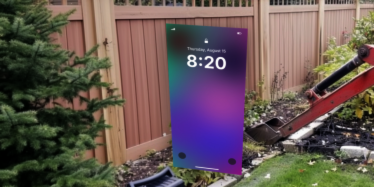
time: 8:20
